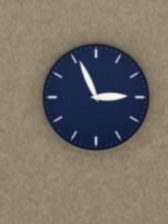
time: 2:56
